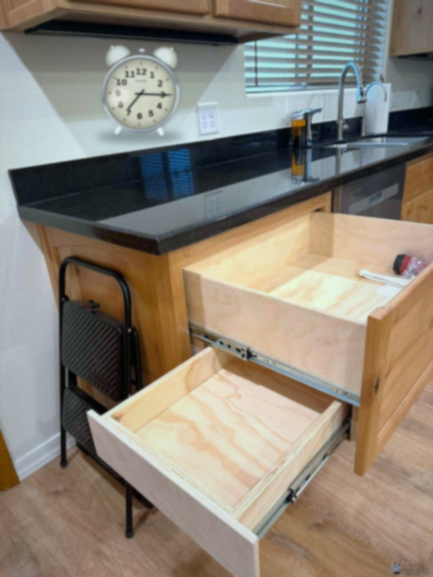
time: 7:15
